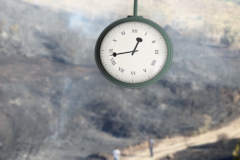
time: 12:43
